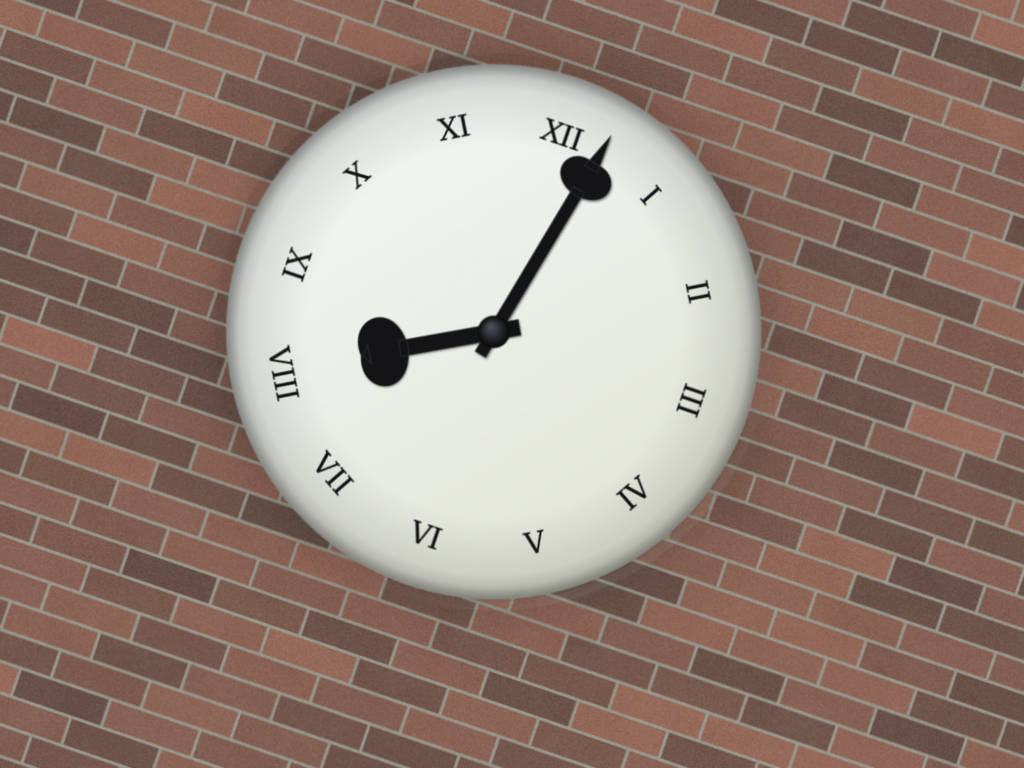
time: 8:02
